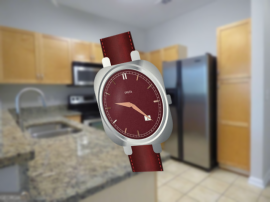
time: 9:22
